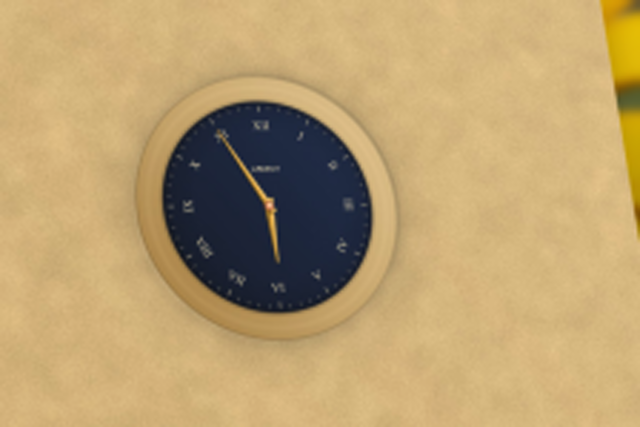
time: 5:55
